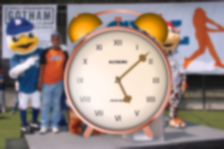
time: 5:08
